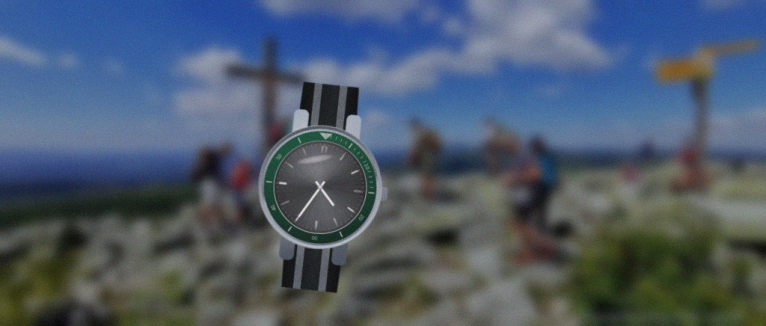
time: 4:35
